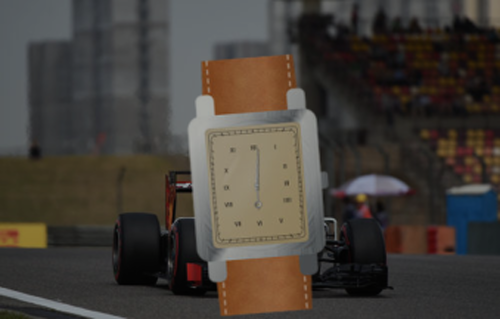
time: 6:01
